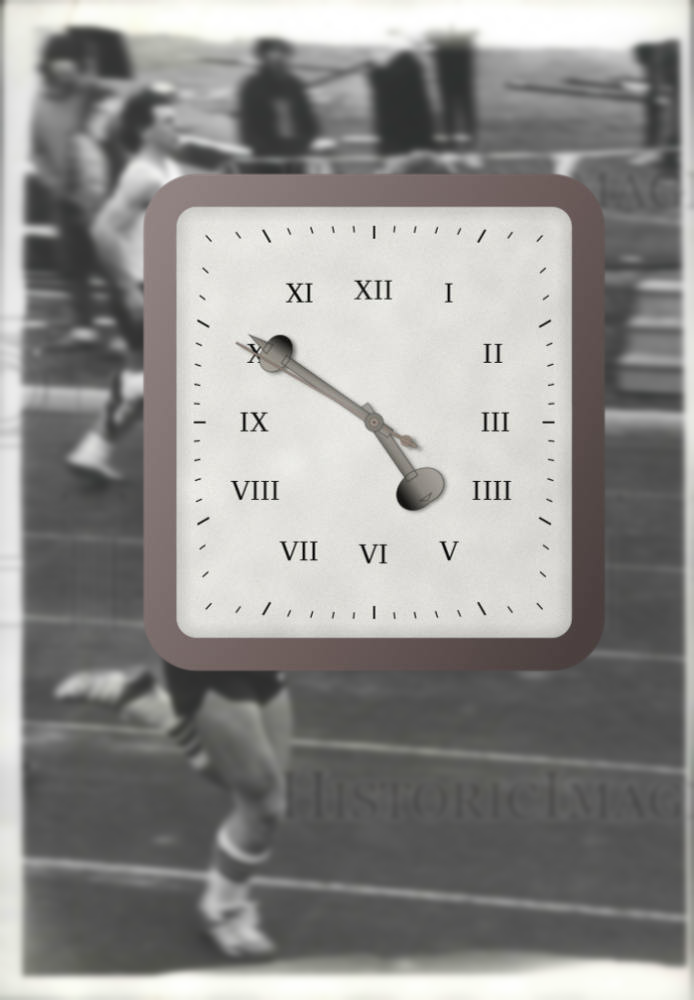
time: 4:50:50
